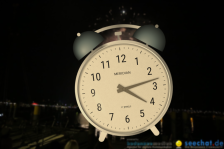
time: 4:13
